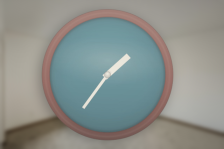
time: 1:36
